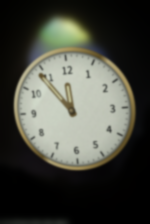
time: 11:54
